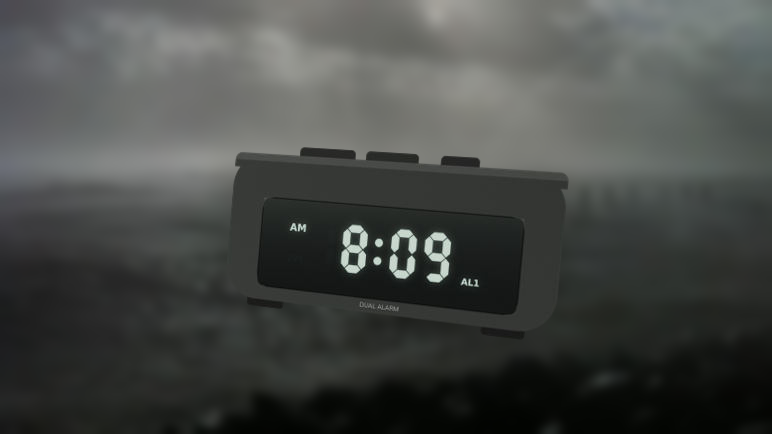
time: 8:09
